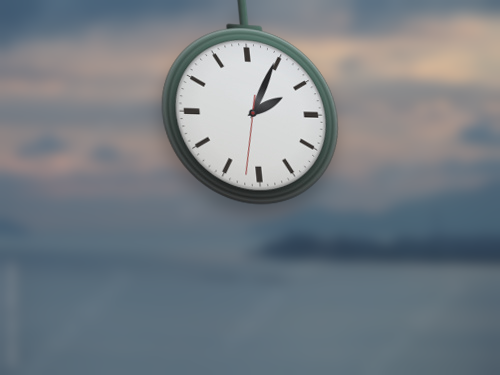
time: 2:04:32
